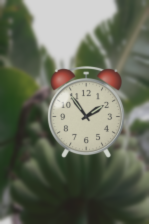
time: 1:54
